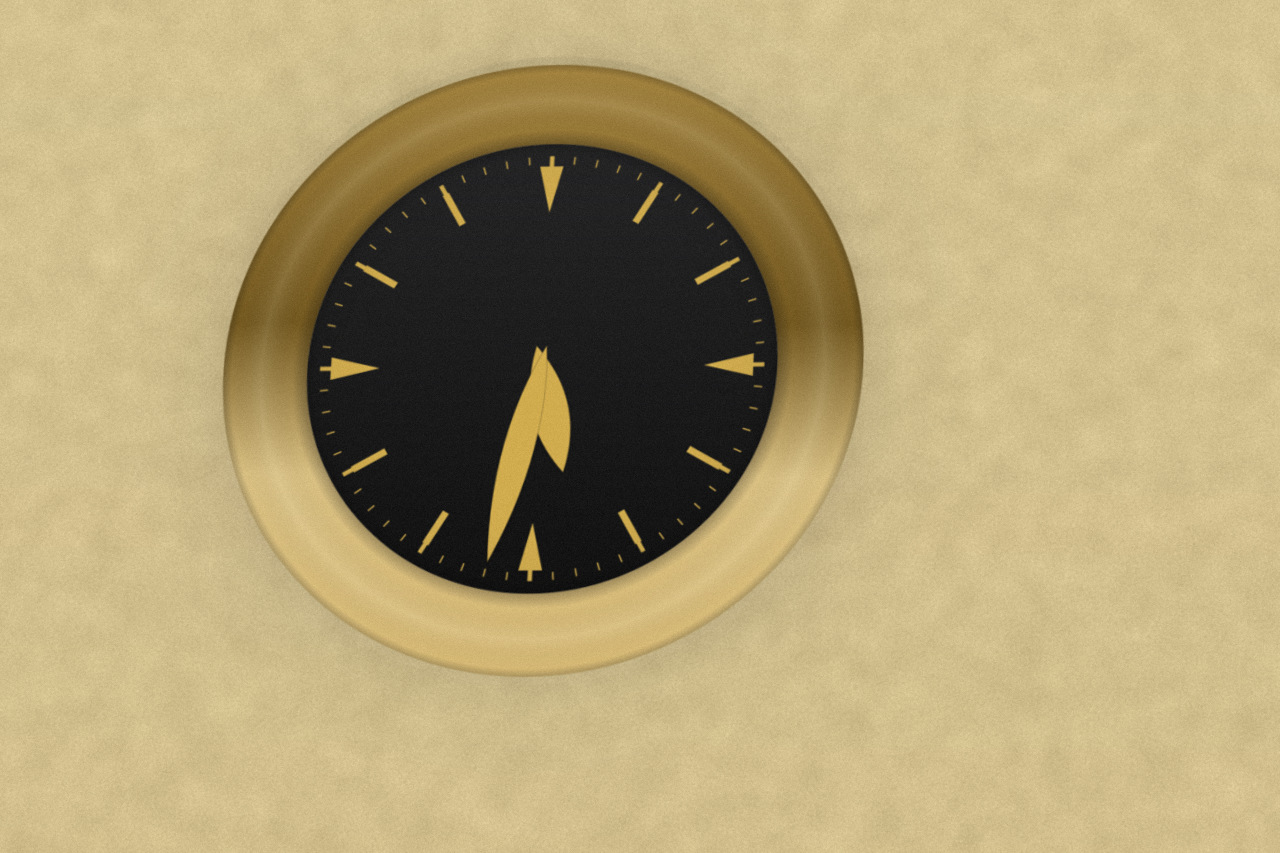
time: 5:32
